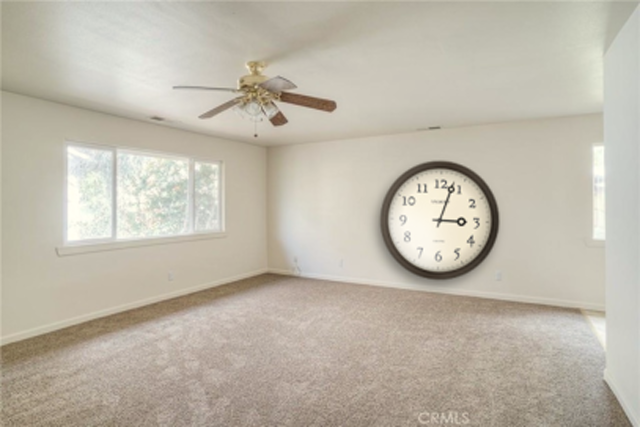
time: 3:03
